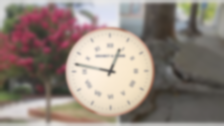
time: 12:47
